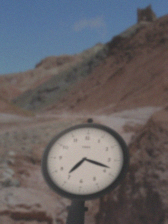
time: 7:18
